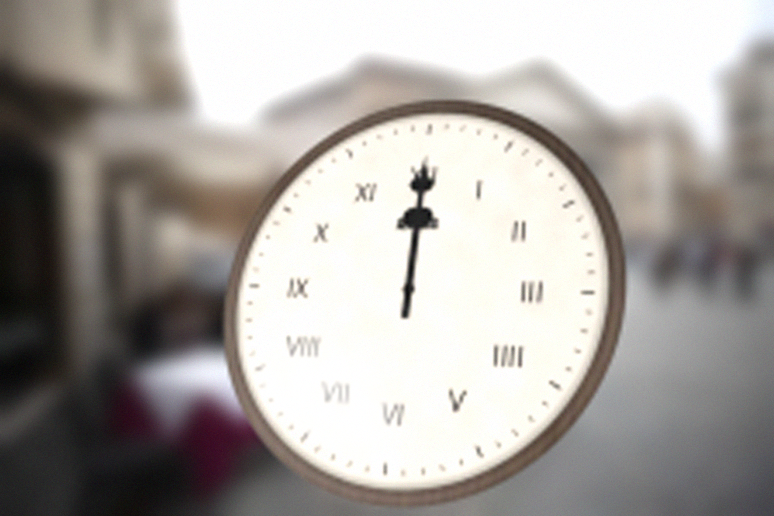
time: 12:00
